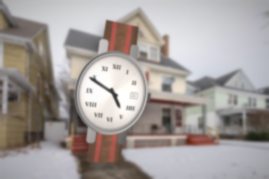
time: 4:49
